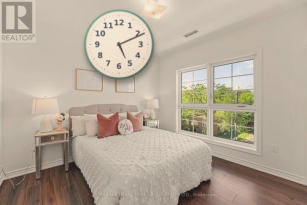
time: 5:11
